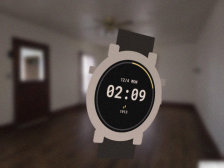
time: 2:09
